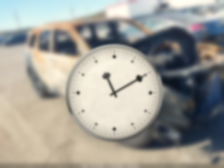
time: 11:10
